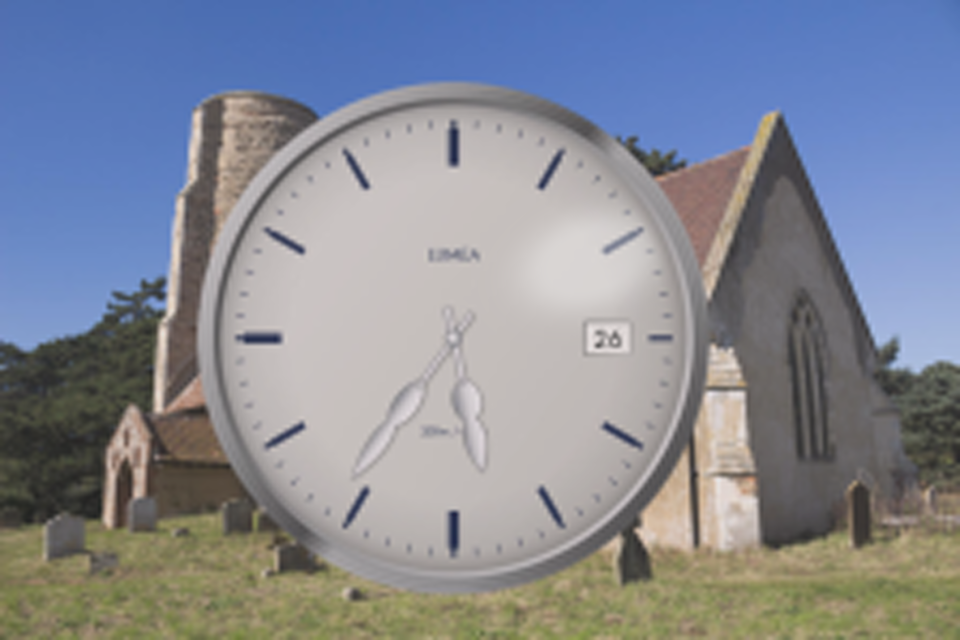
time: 5:36
